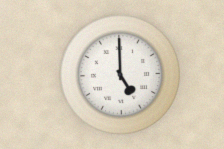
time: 5:00
